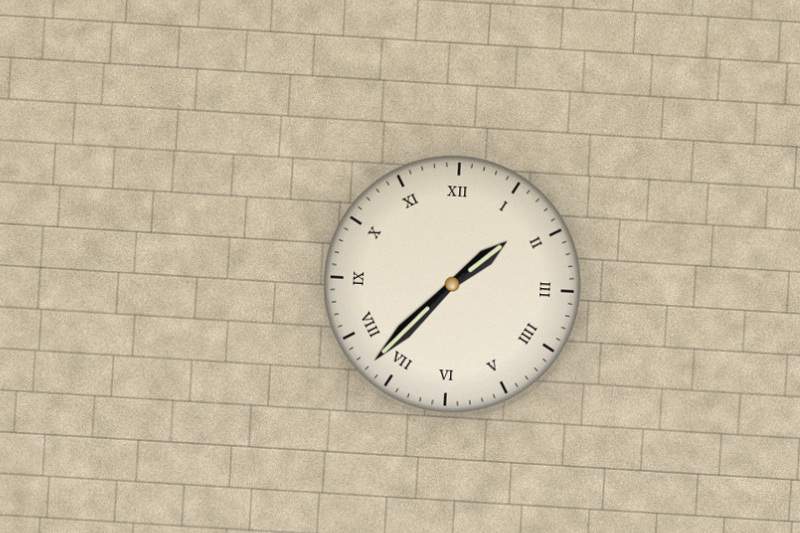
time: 1:37
